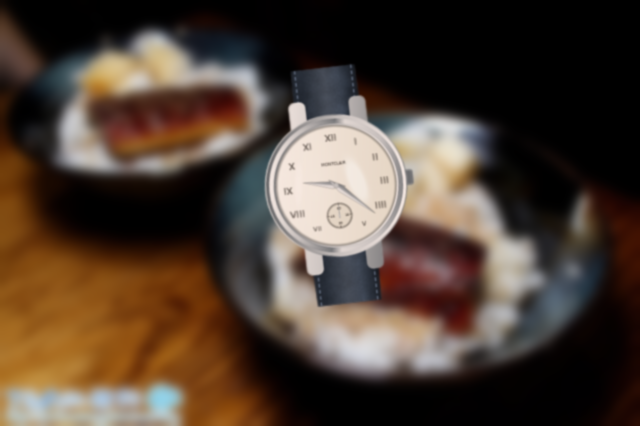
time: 9:22
